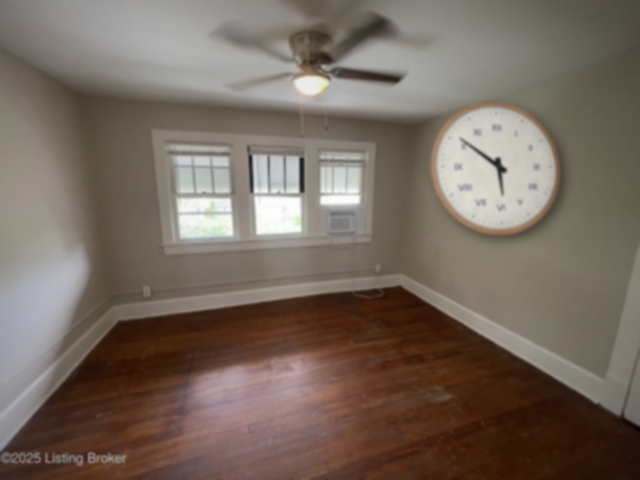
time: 5:51
